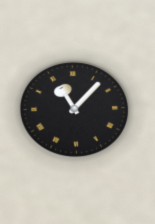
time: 11:07
